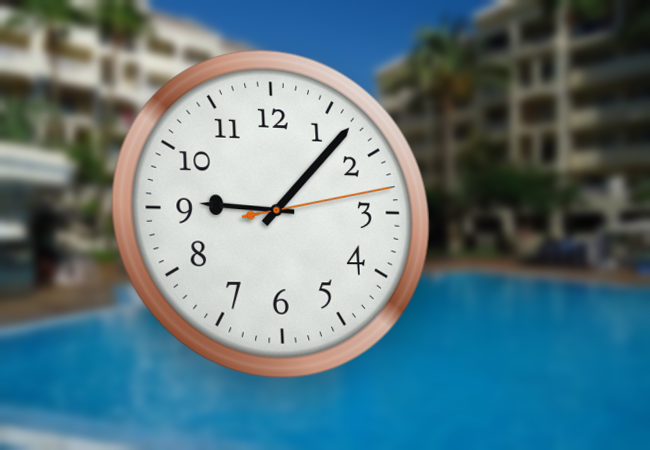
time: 9:07:13
